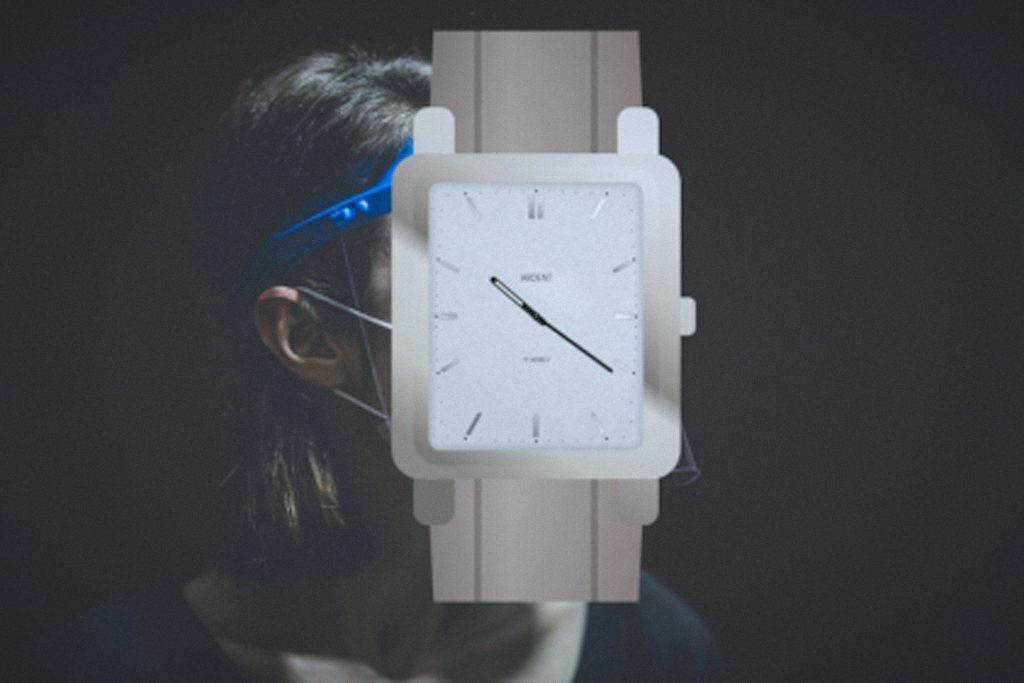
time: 10:21
